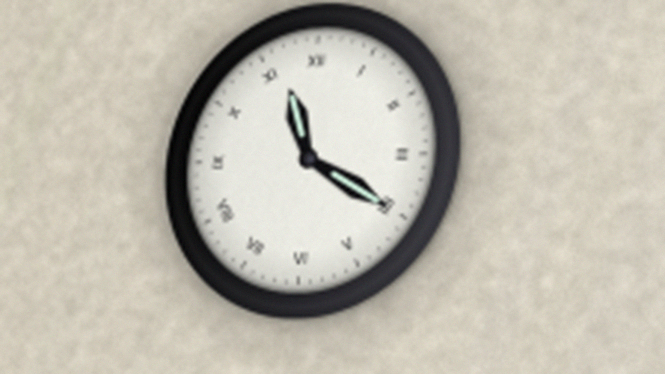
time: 11:20
